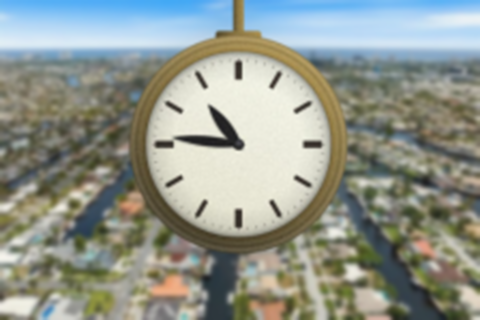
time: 10:46
